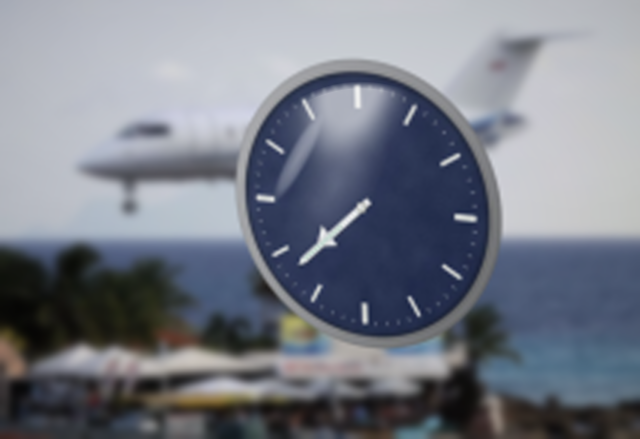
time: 7:38
